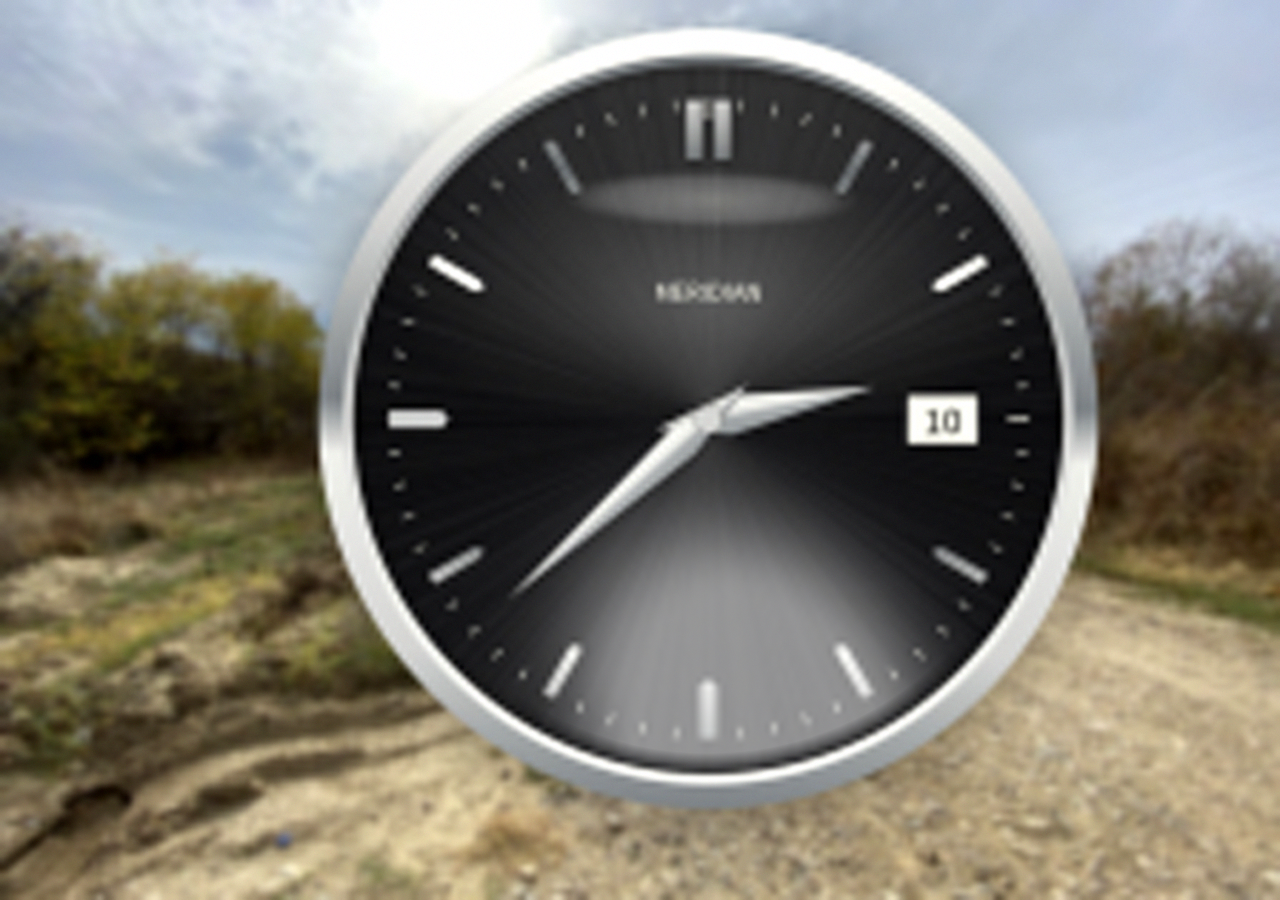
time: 2:38
